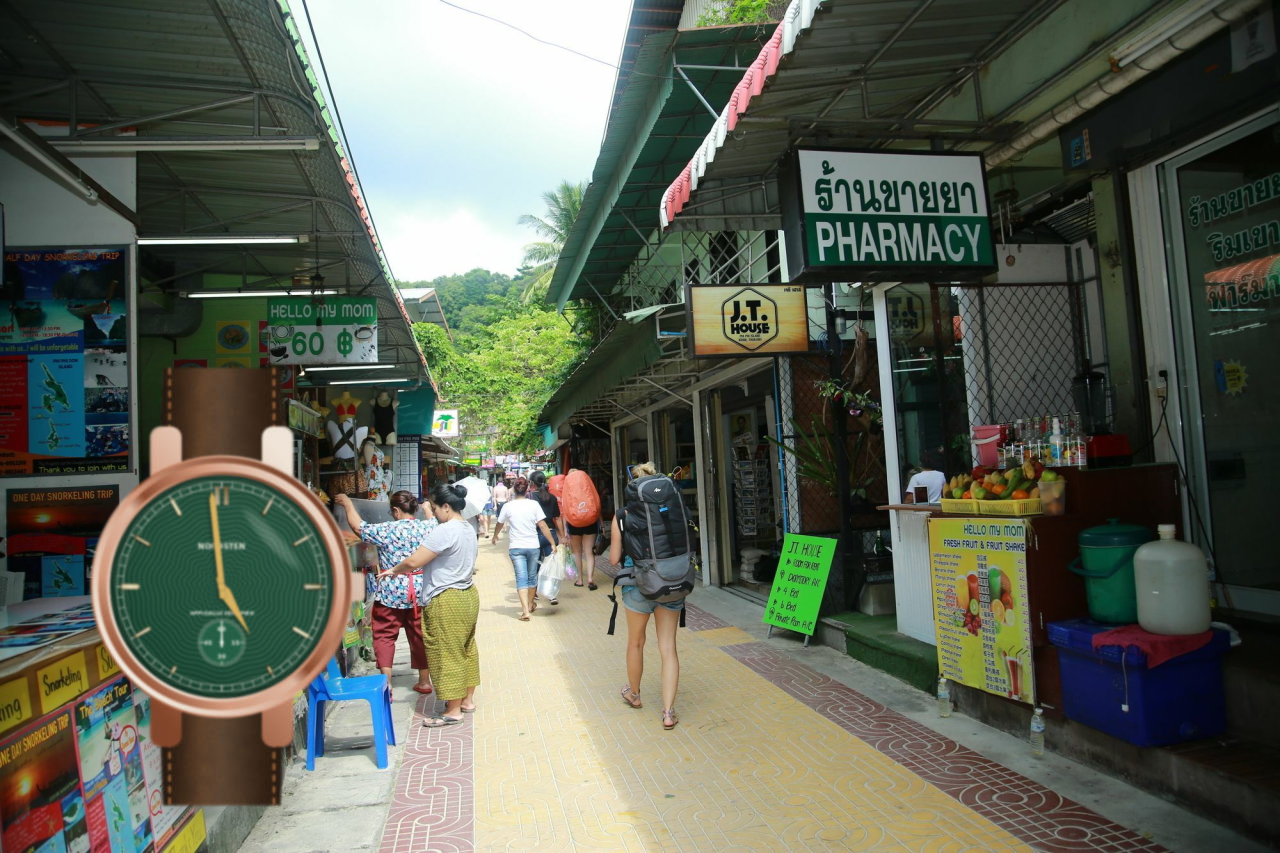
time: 4:59
